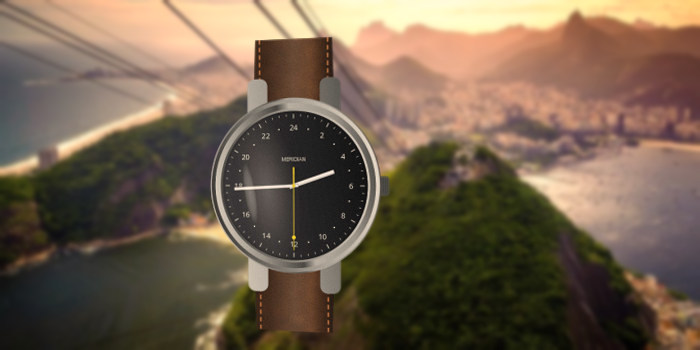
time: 4:44:30
